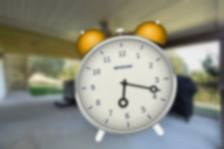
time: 6:18
